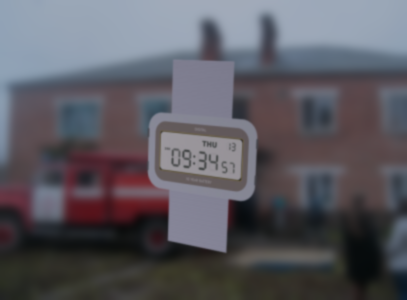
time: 9:34:57
